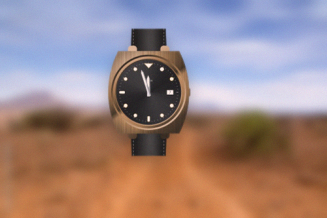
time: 11:57
